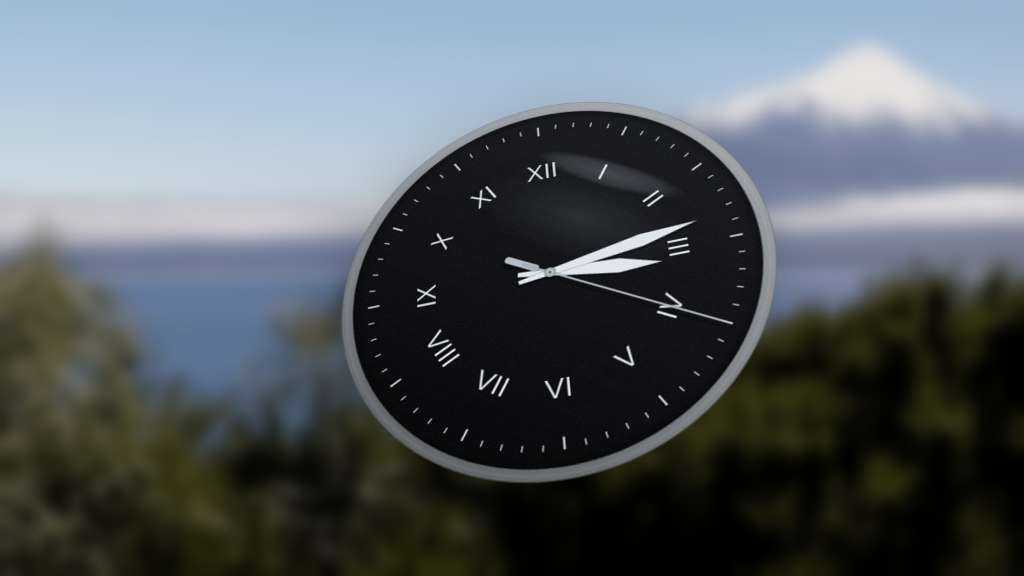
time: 3:13:20
